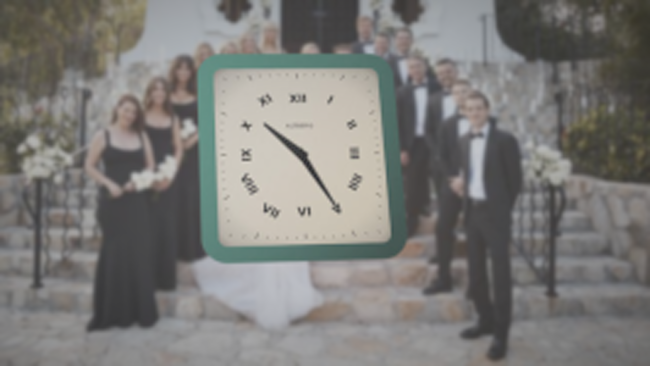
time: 10:25
